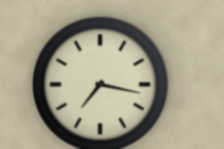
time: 7:17
